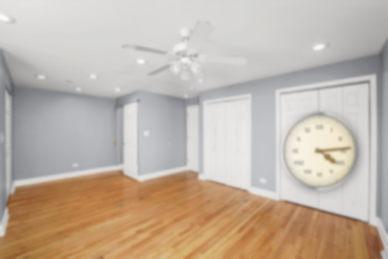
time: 4:14
